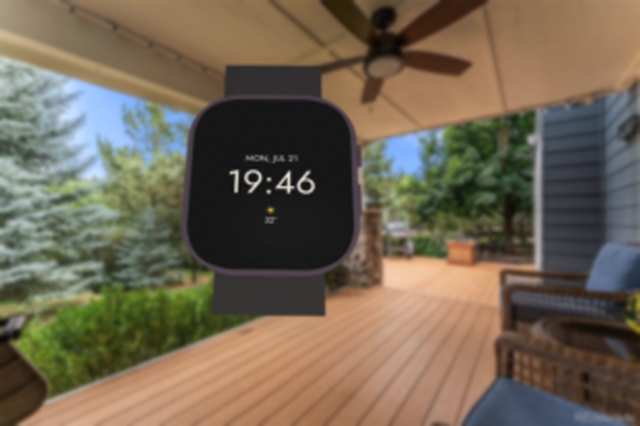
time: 19:46
